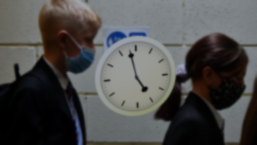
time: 4:58
